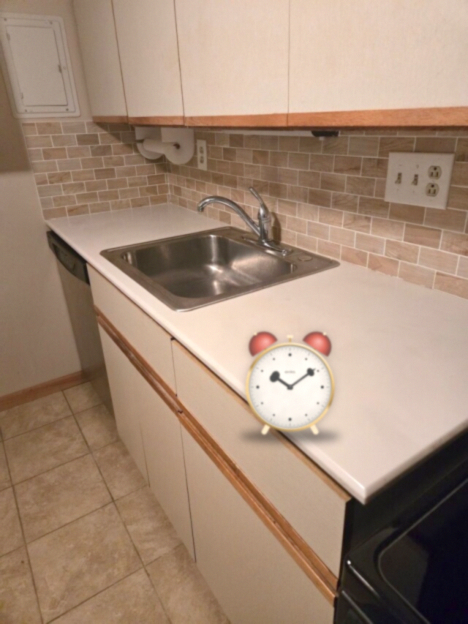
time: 10:09
